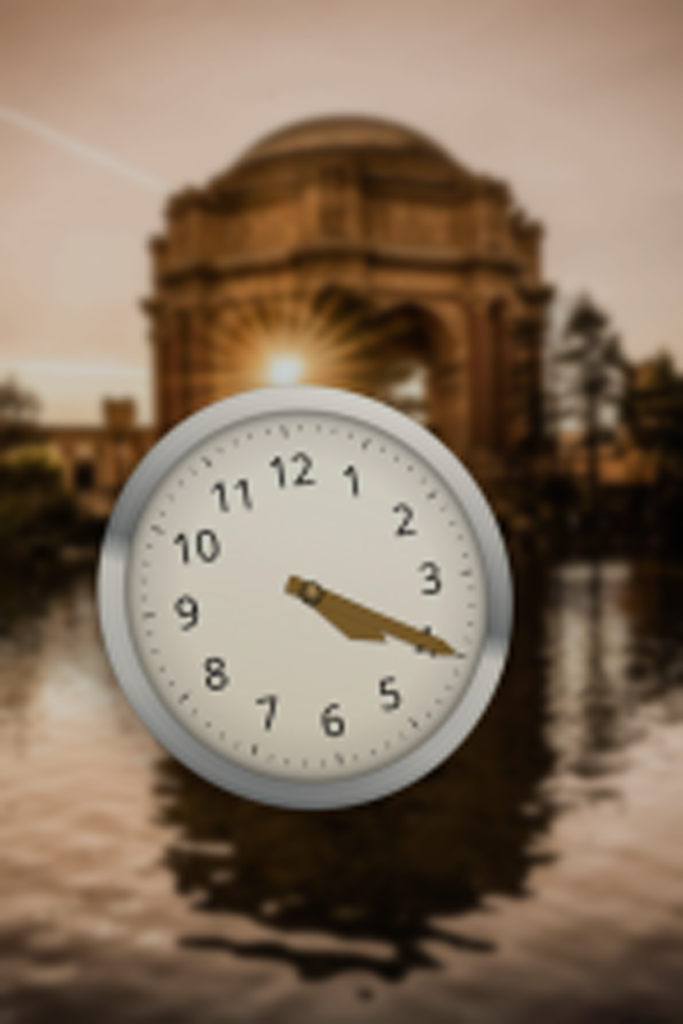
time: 4:20
